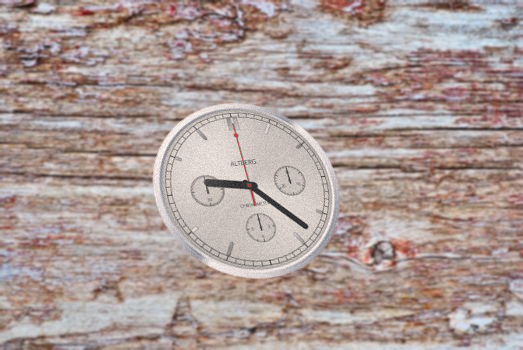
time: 9:23
